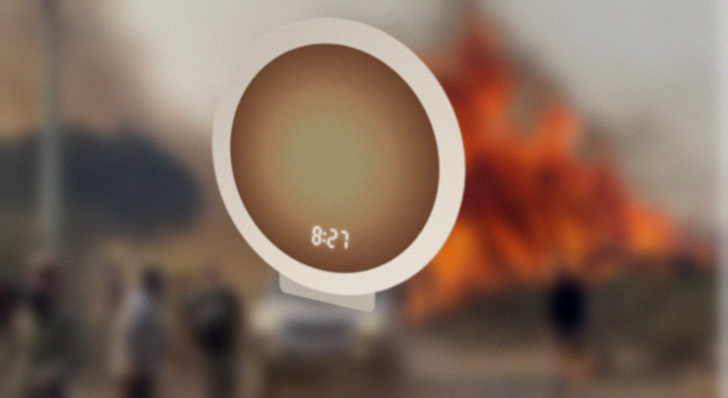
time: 8:27
